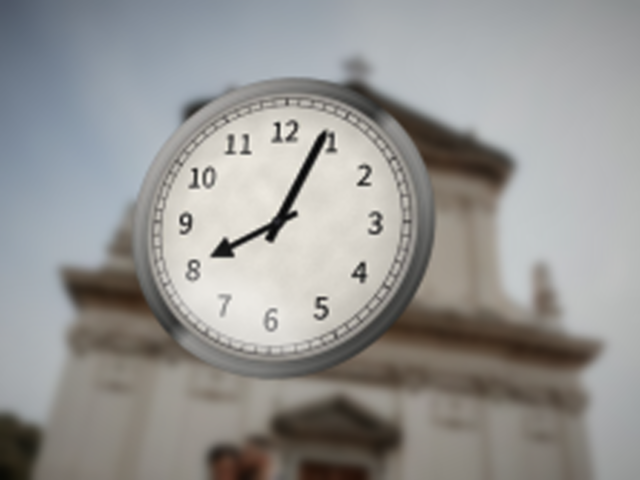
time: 8:04
